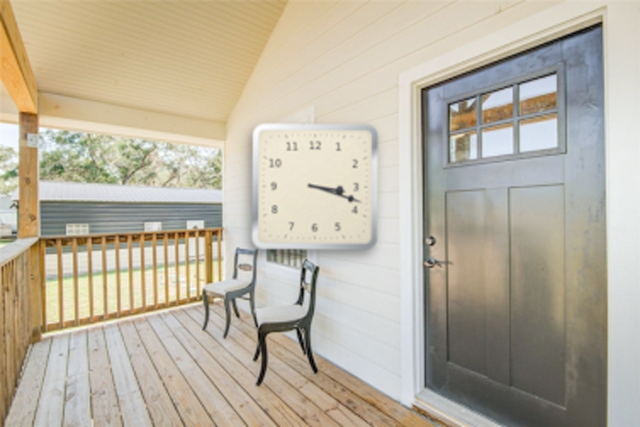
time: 3:18
